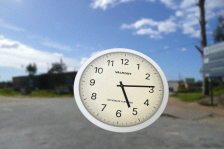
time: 5:14
